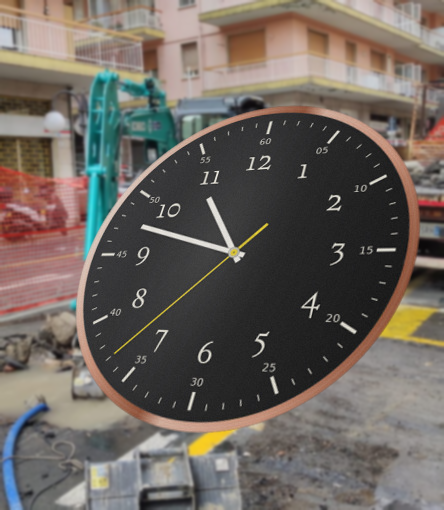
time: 10:47:37
